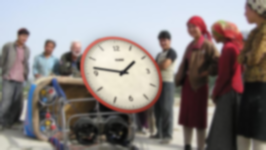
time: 1:47
